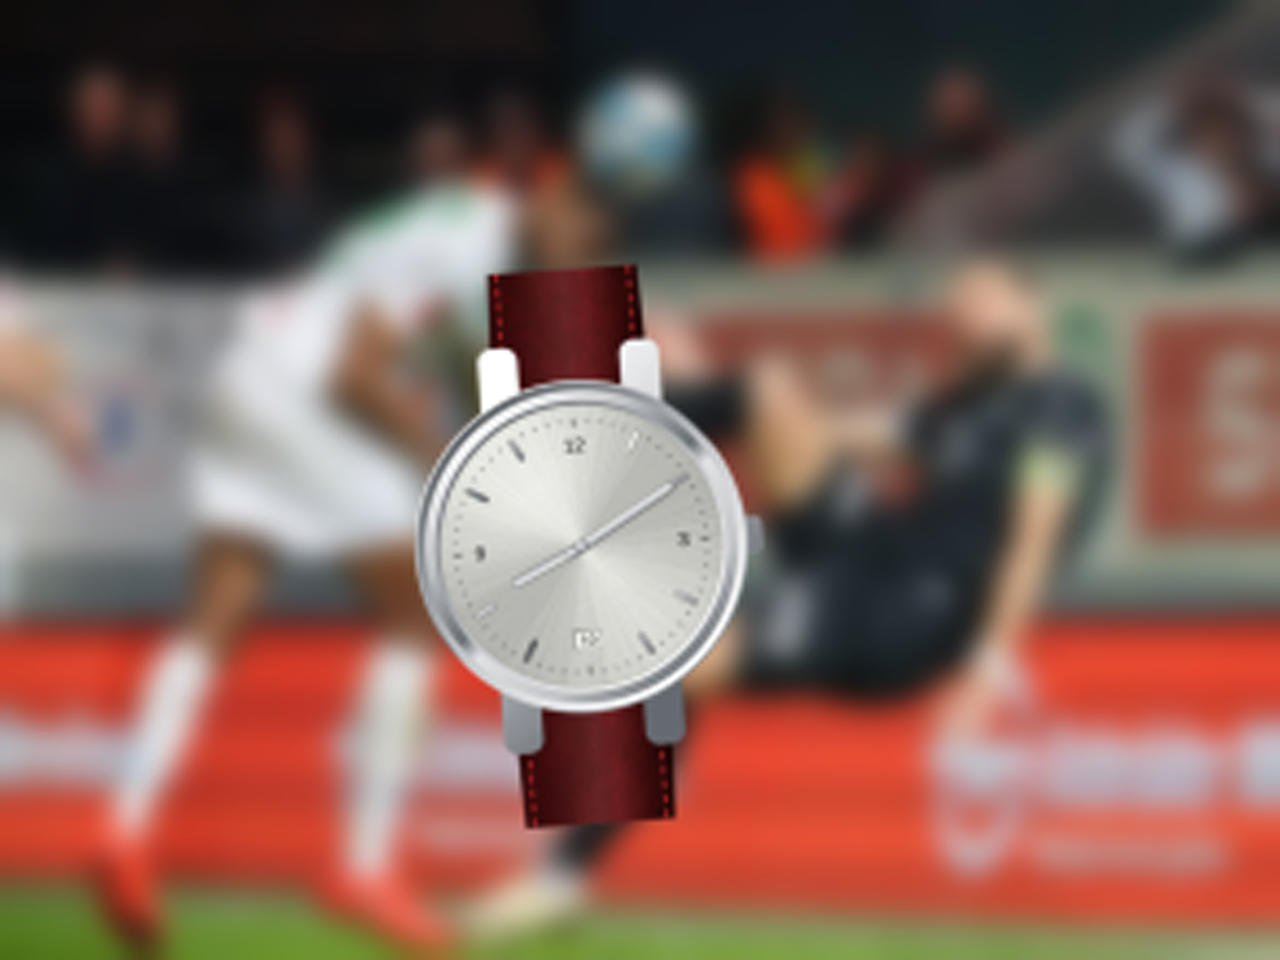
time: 8:10
